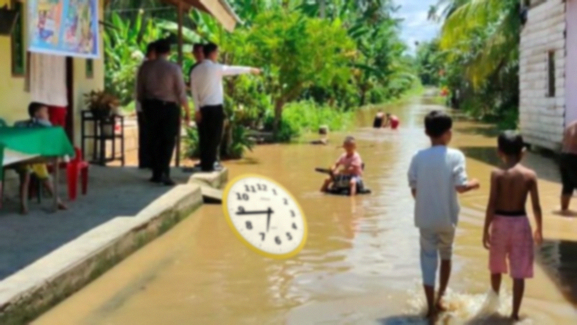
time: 6:44
